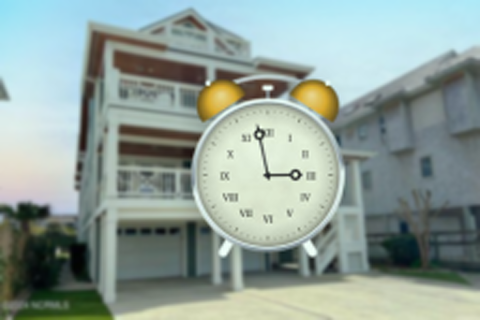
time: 2:58
